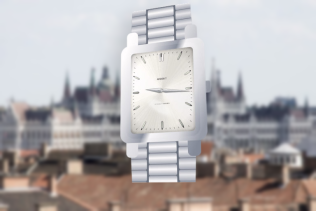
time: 9:16
